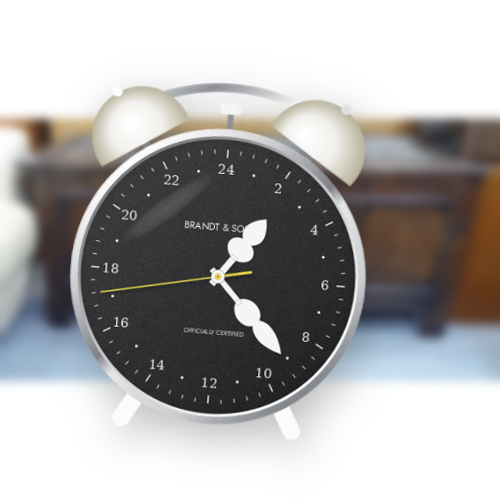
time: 2:22:43
